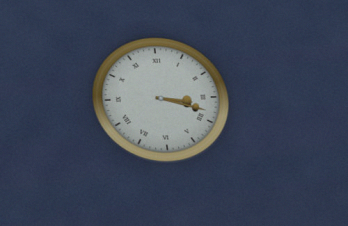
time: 3:18
